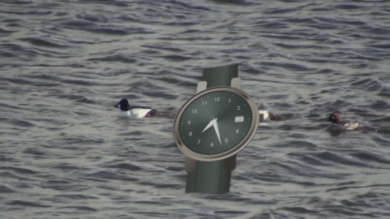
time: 7:27
